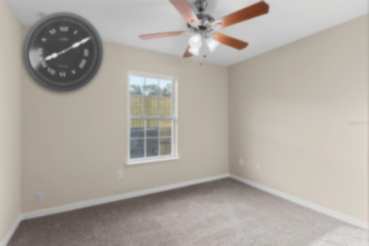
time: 8:10
